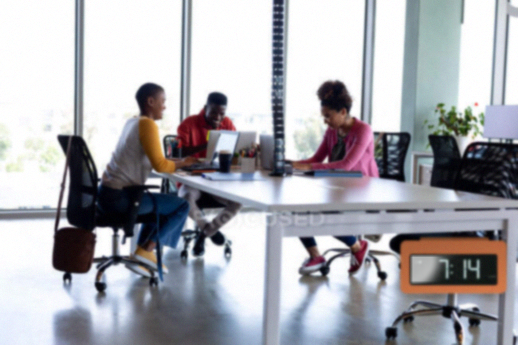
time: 7:14
